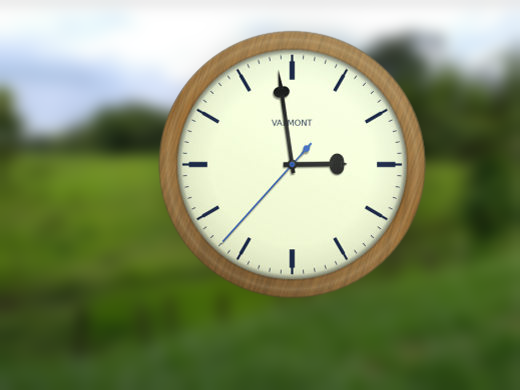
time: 2:58:37
